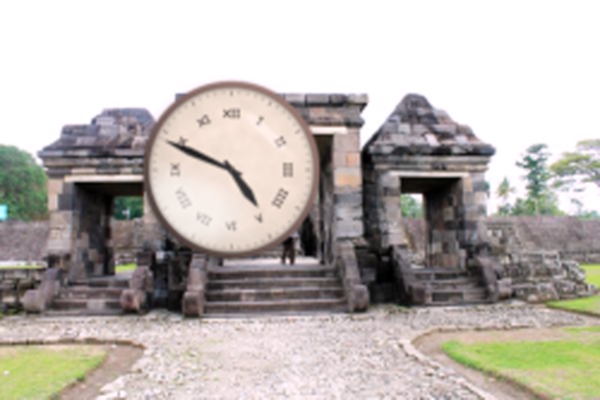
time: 4:49
